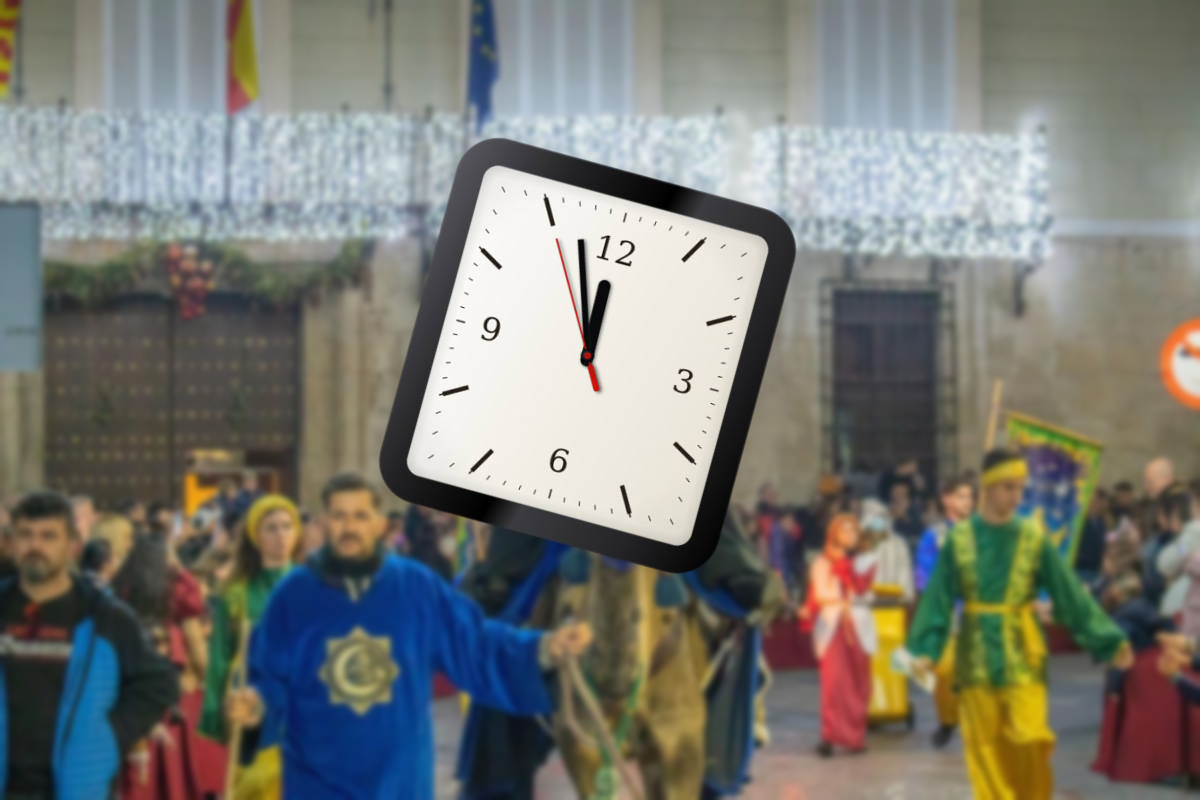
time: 11:56:55
